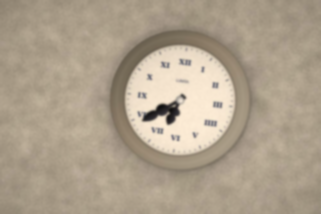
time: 6:39
